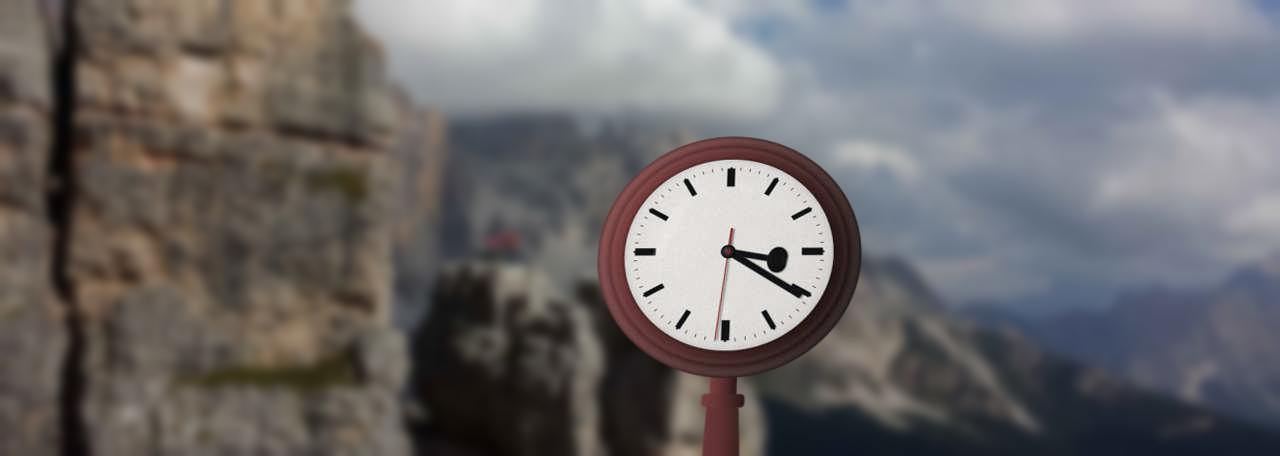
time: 3:20:31
